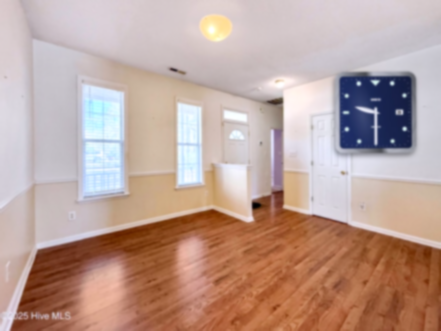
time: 9:30
